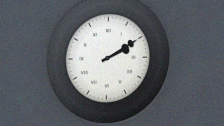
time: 2:10
